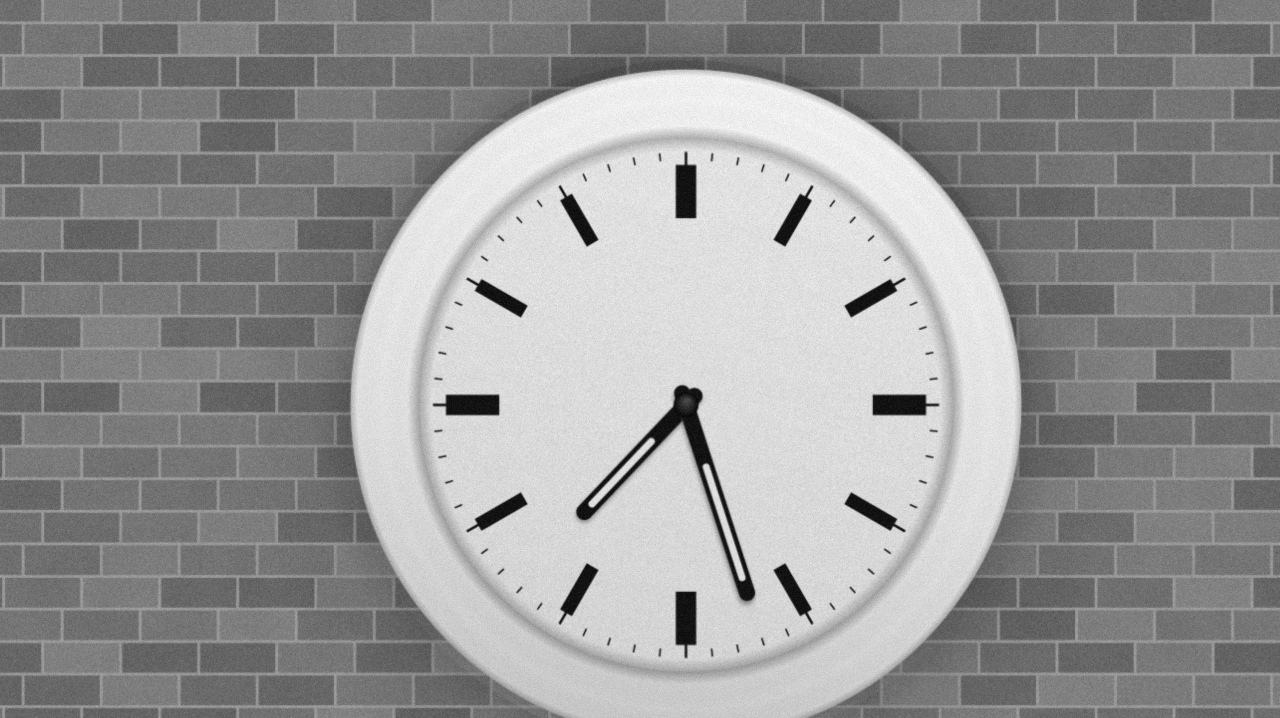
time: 7:27
